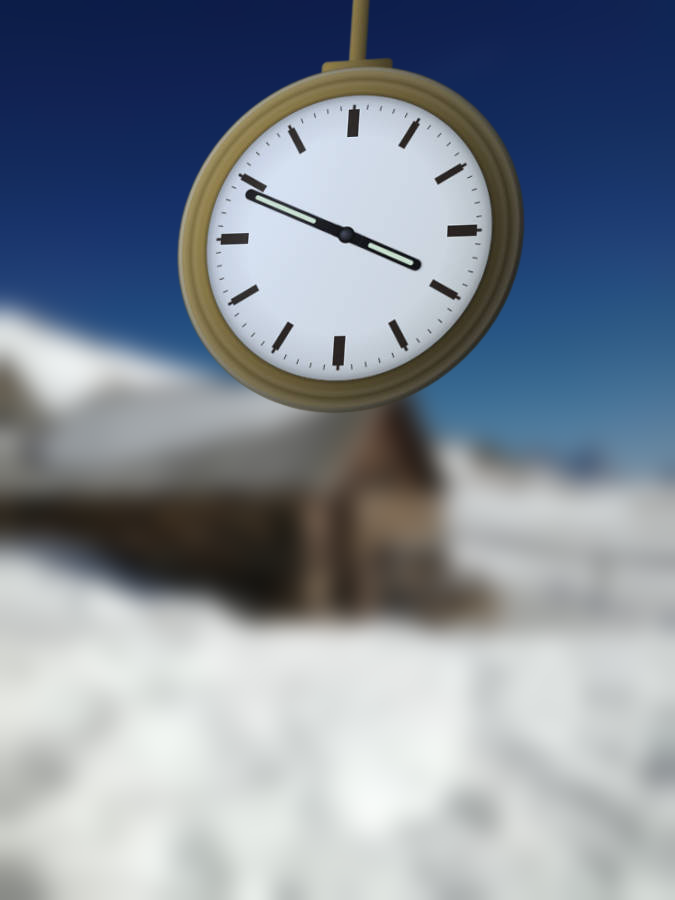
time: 3:49
